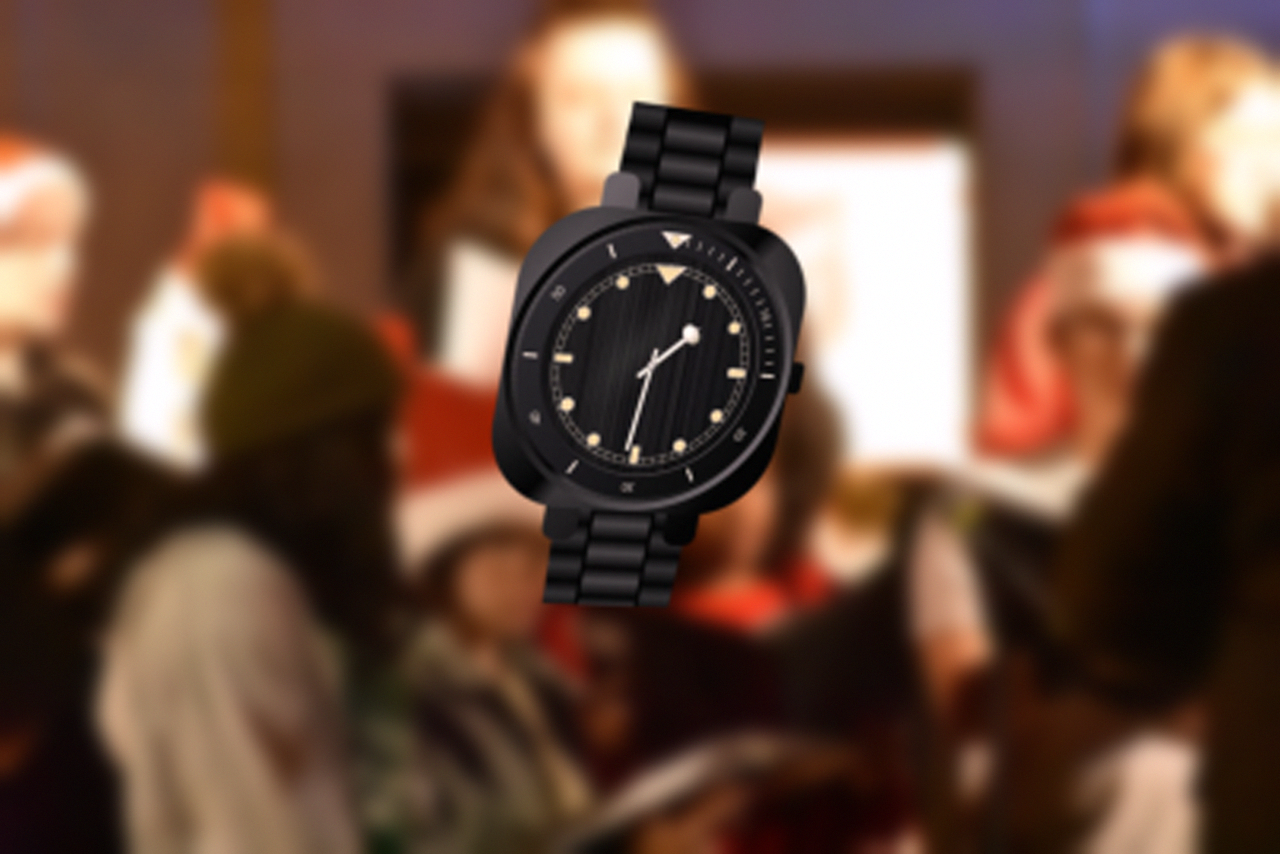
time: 1:31
